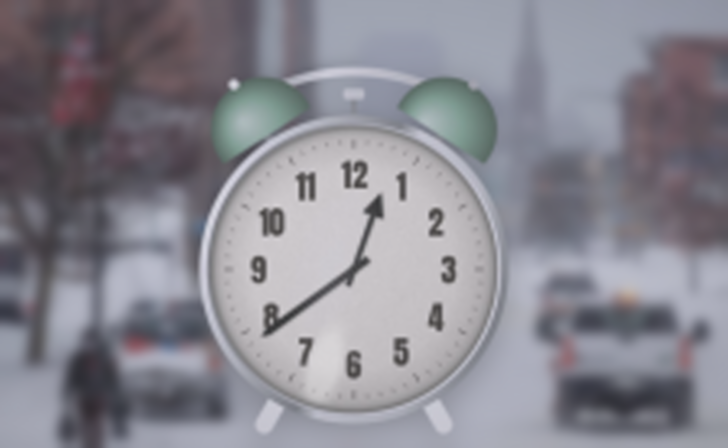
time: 12:39
